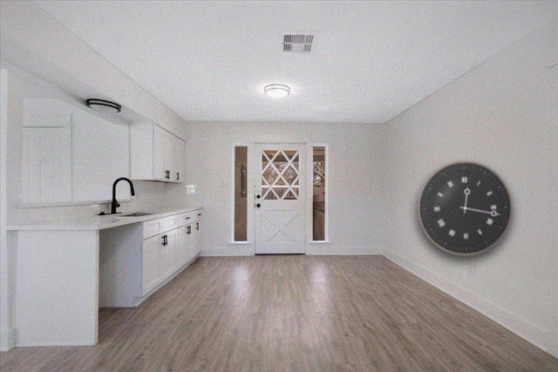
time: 12:17
